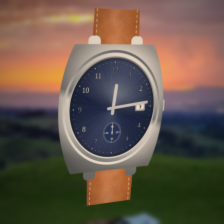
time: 12:14
